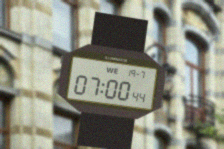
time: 7:00:44
